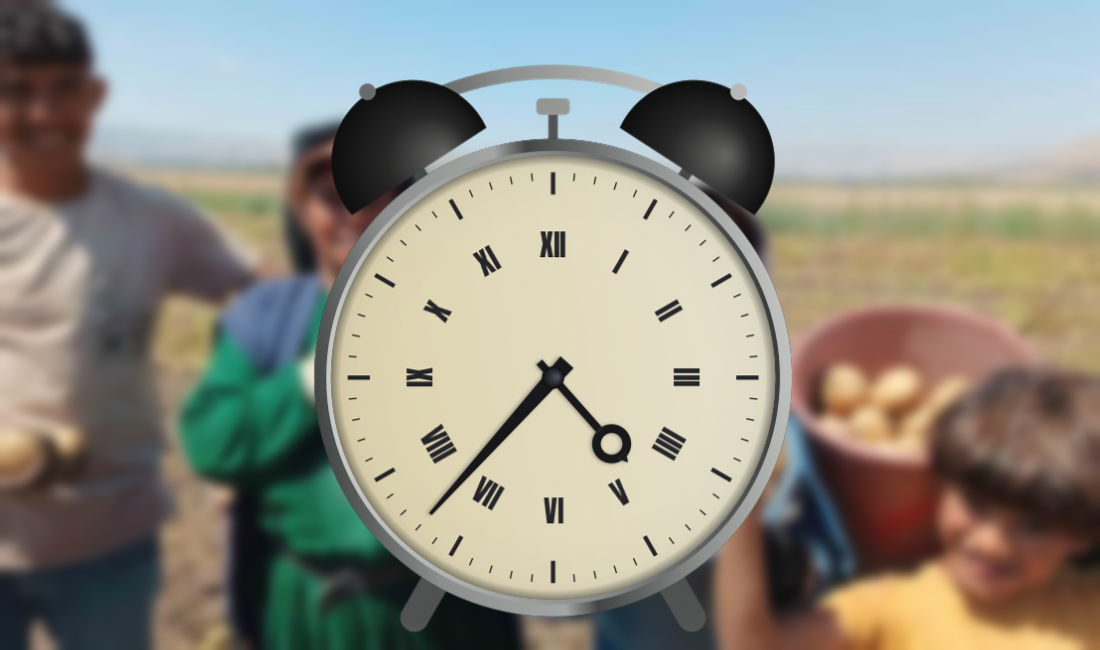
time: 4:37
